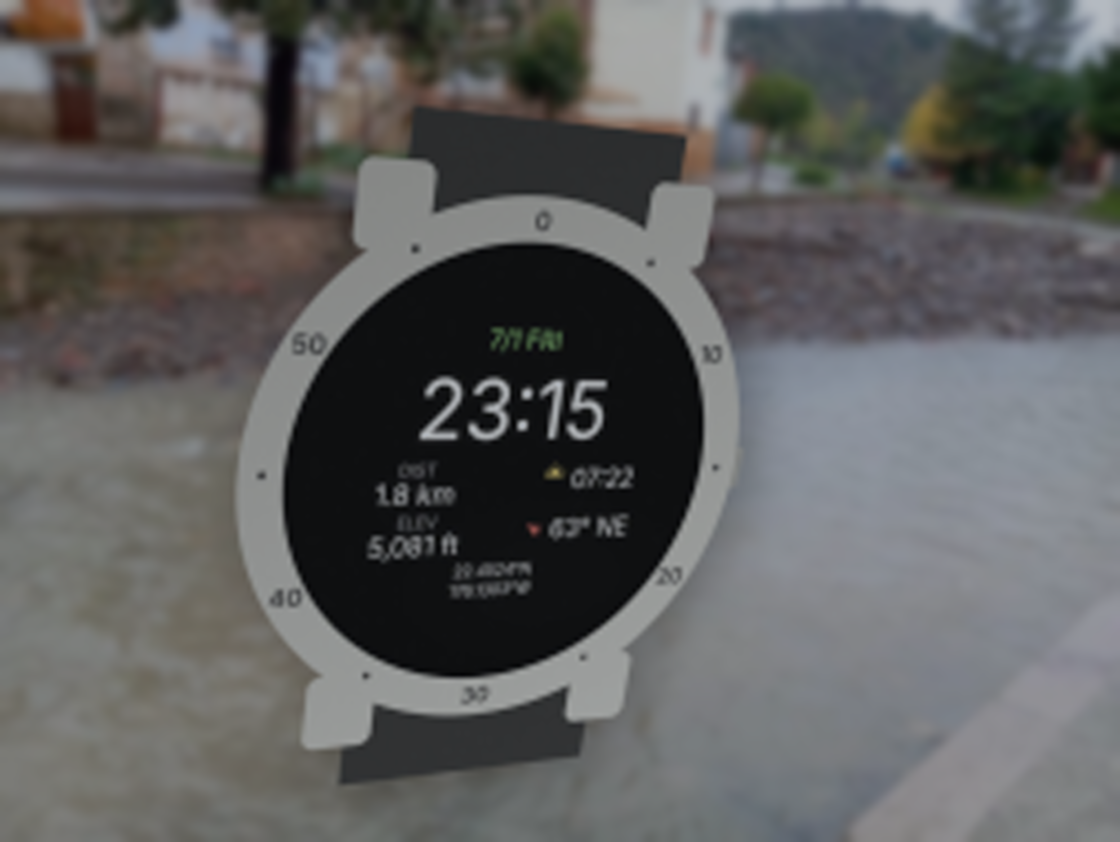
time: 23:15
